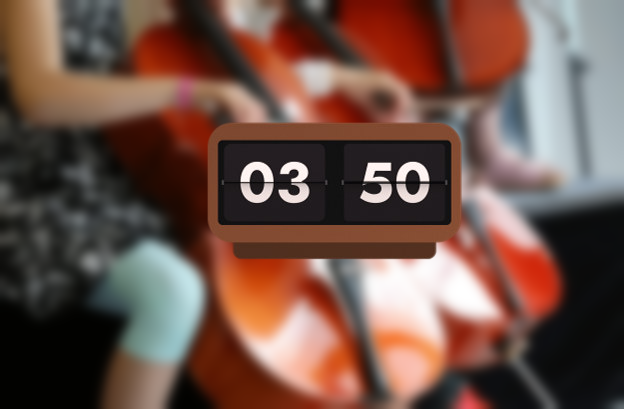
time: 3:50
